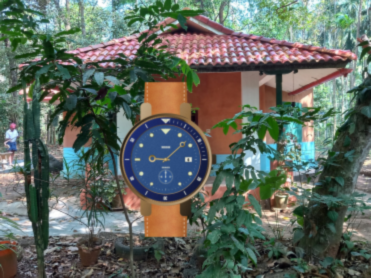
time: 9:08
